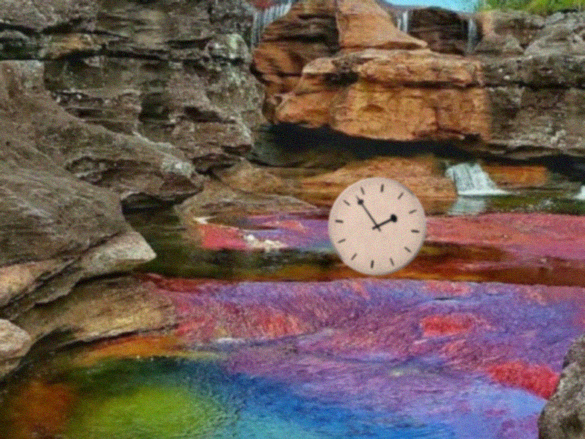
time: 1:53
